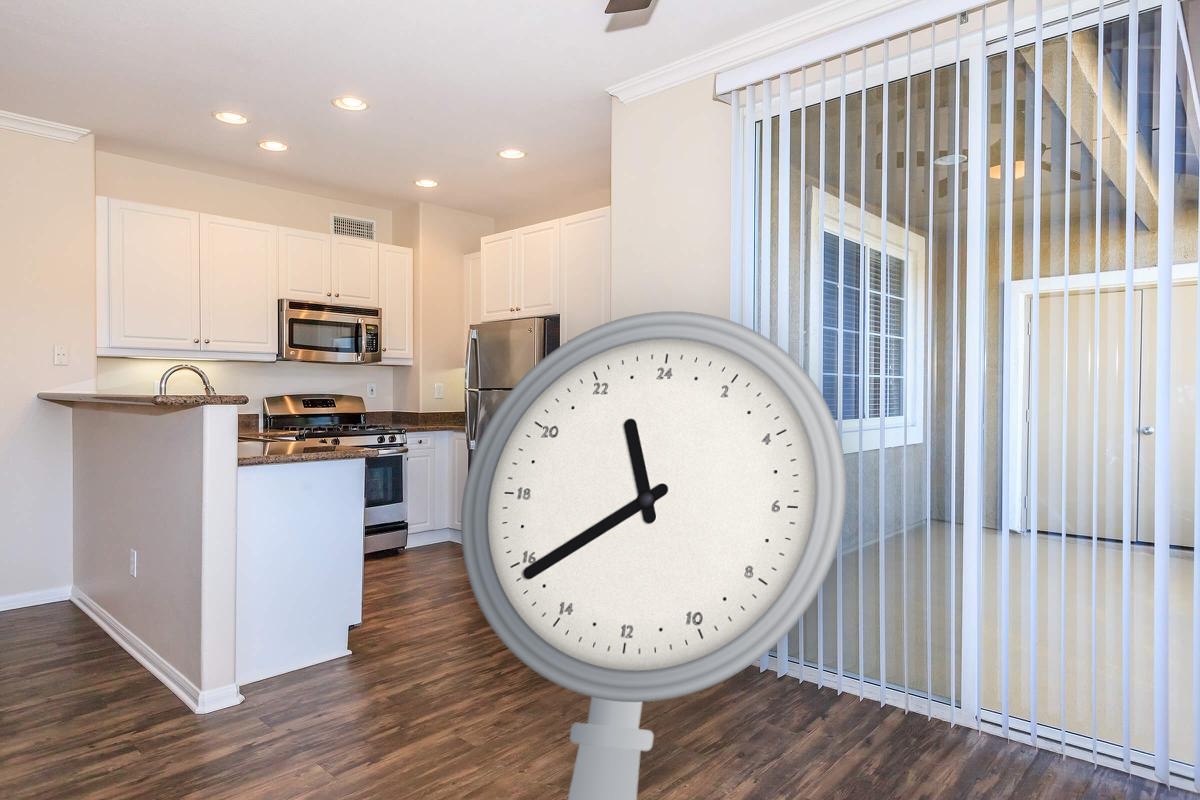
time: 22:39
